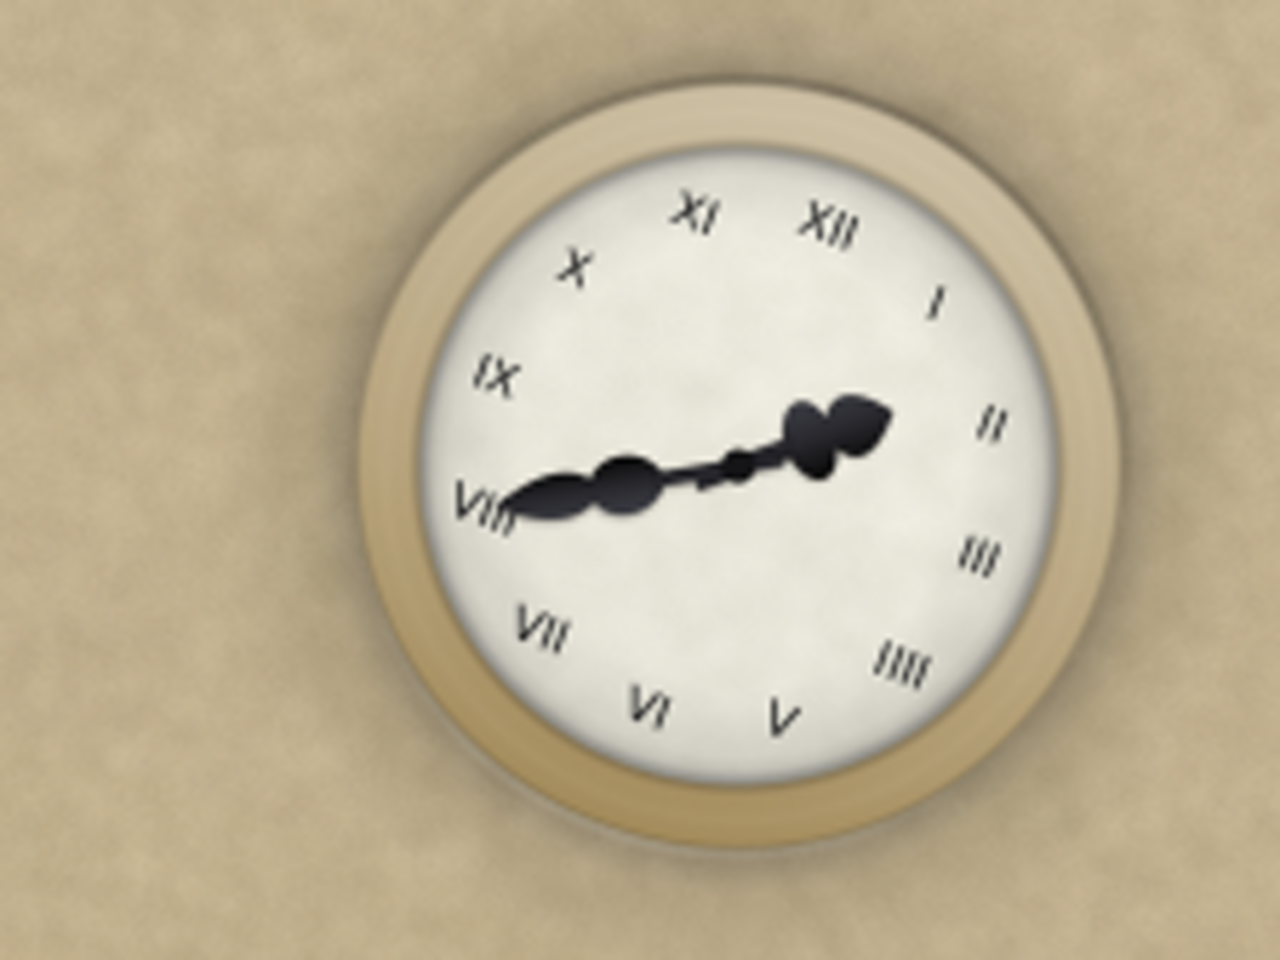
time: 1:40
